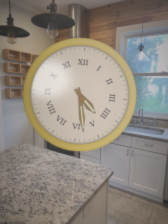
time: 4:28
